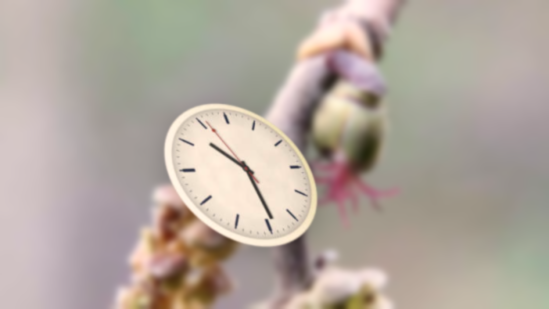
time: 10:28:56
